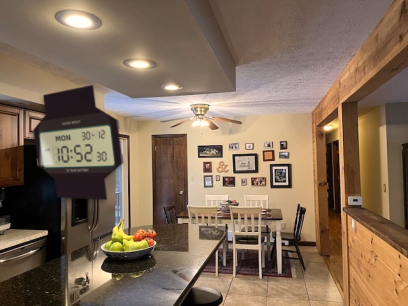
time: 10:52
